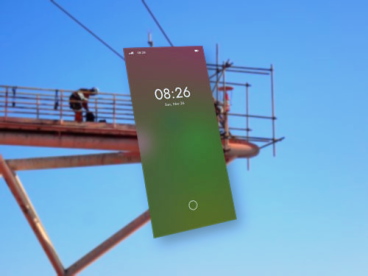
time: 8:26
